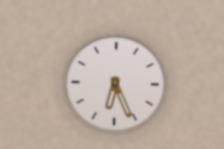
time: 6:26
